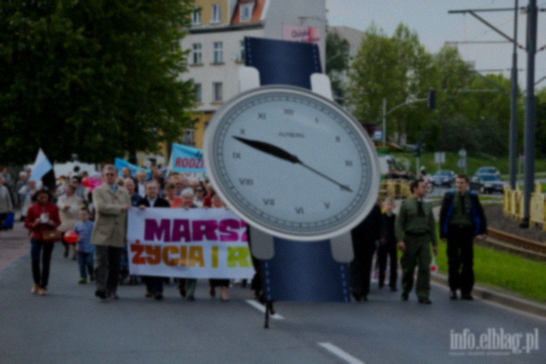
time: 9:48:20
